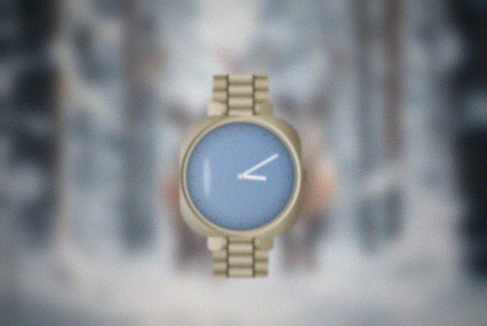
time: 3:10
